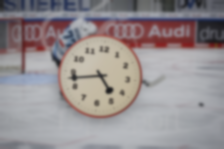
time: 4:43
